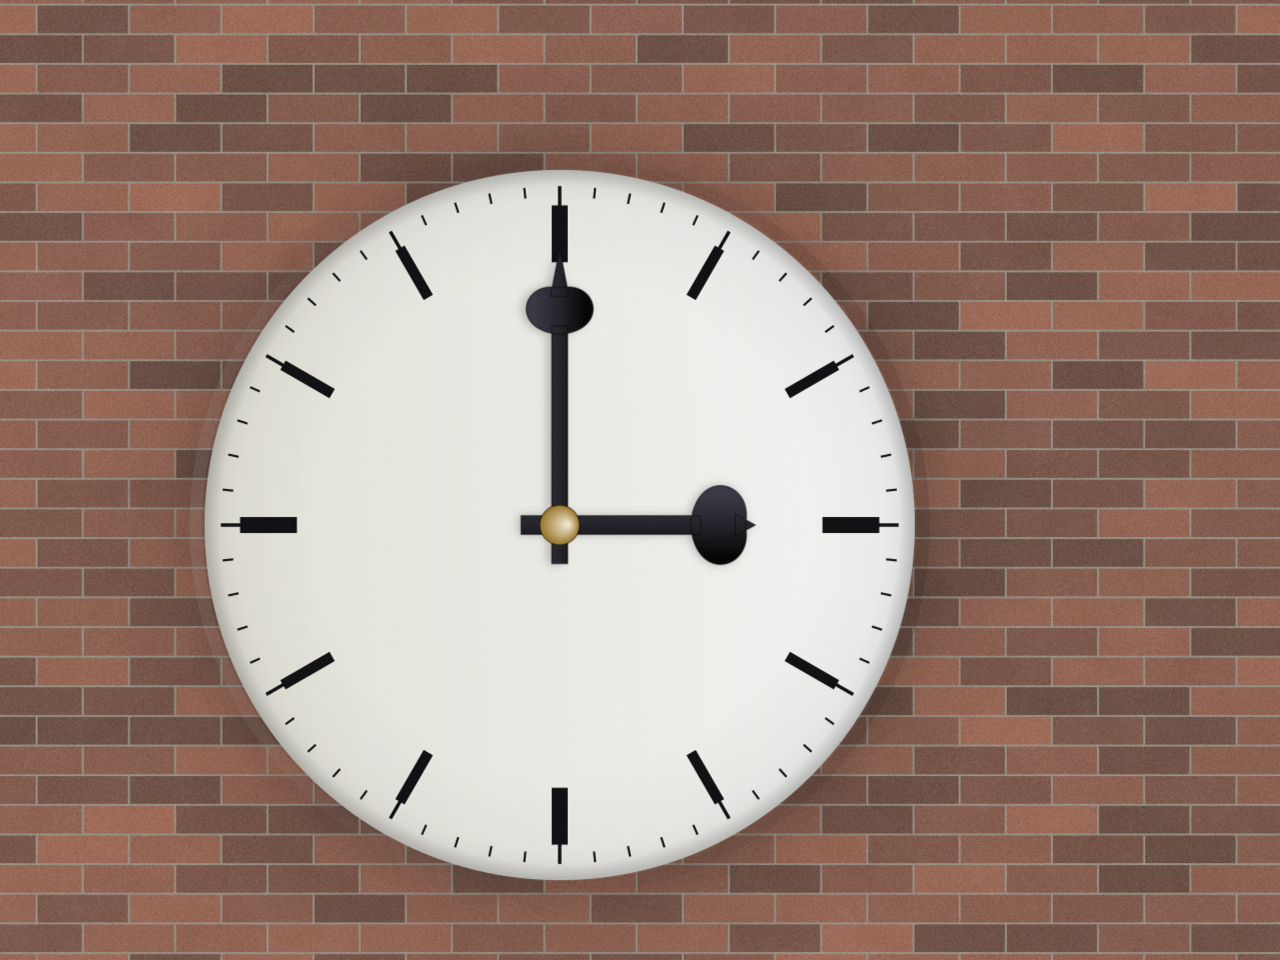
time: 3:00
